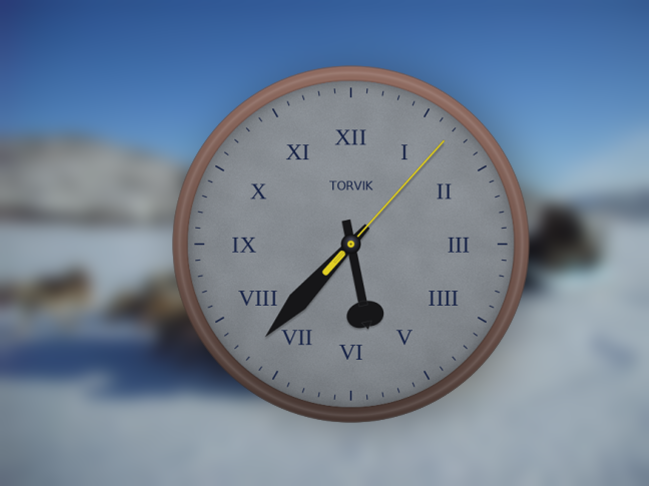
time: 5:37:07
